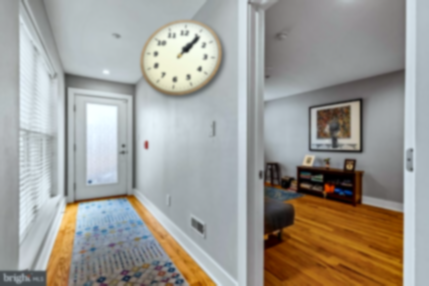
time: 1:06
